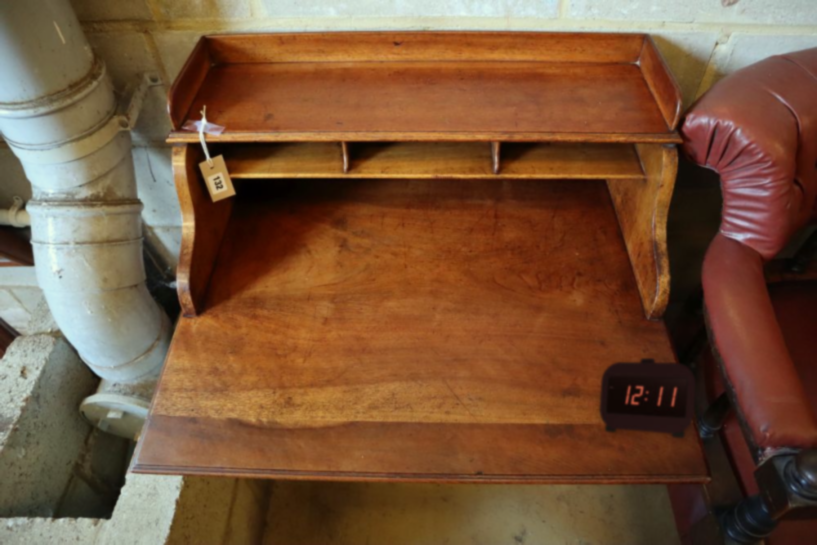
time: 12:11
